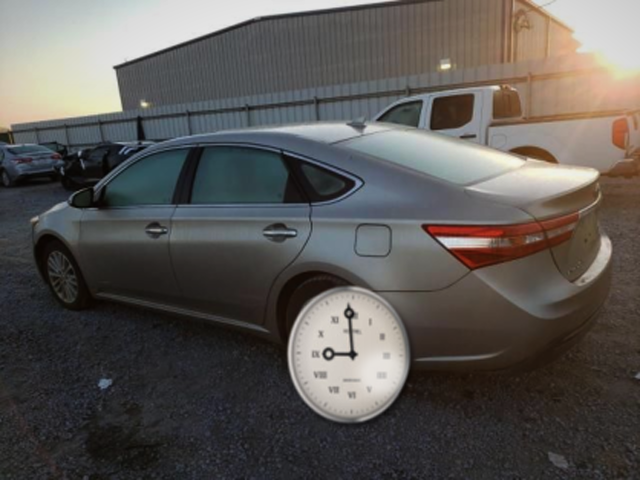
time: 8:59
